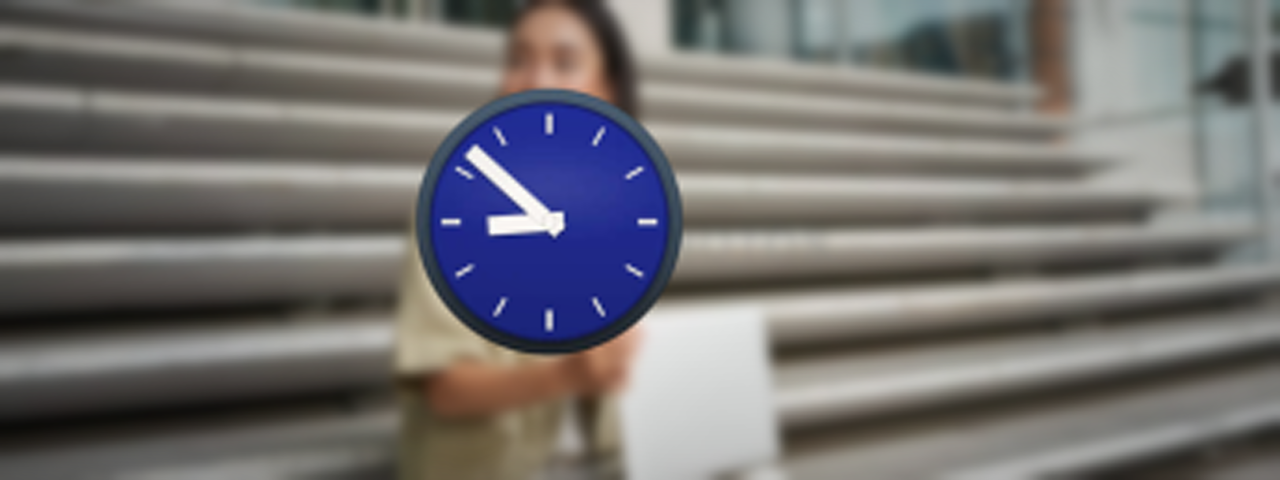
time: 8:52
